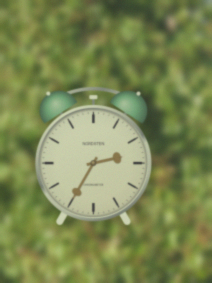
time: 2:35
